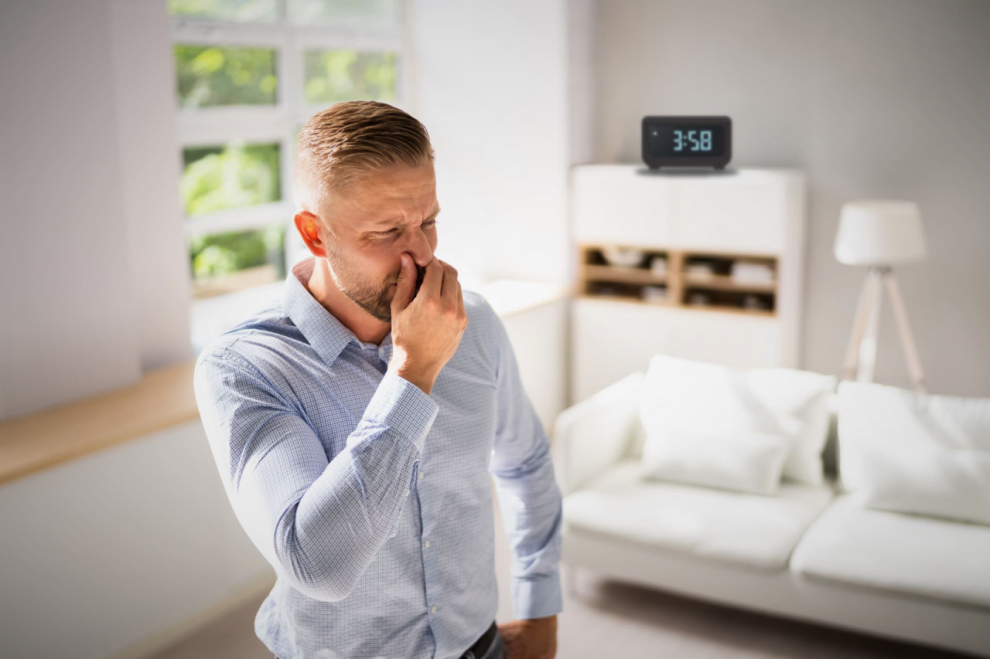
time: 3:58
